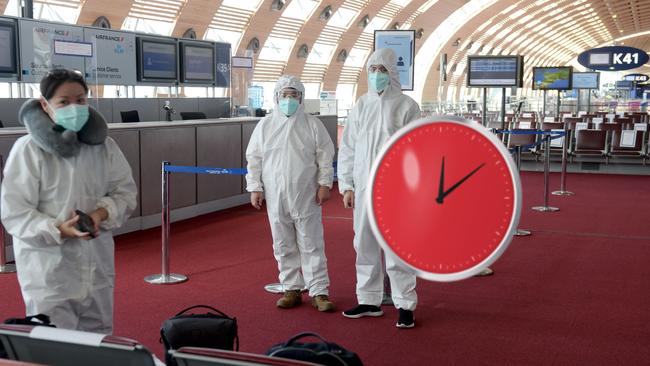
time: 12:09
